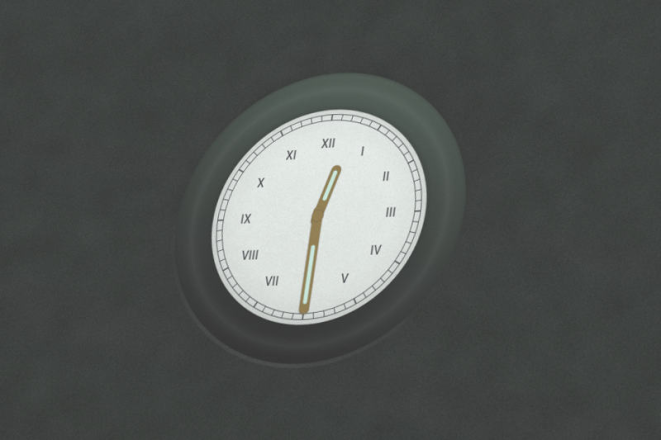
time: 12:30
